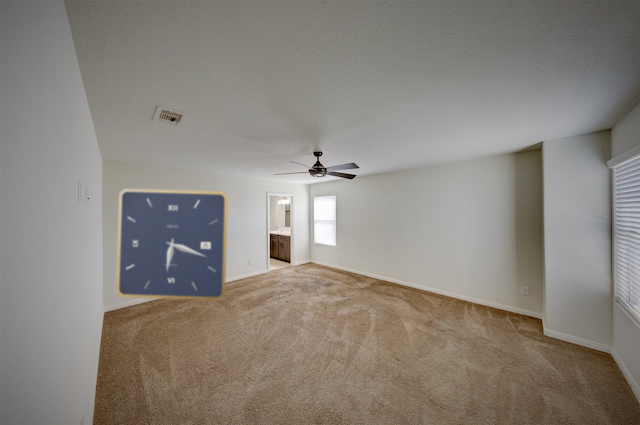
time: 6:18
